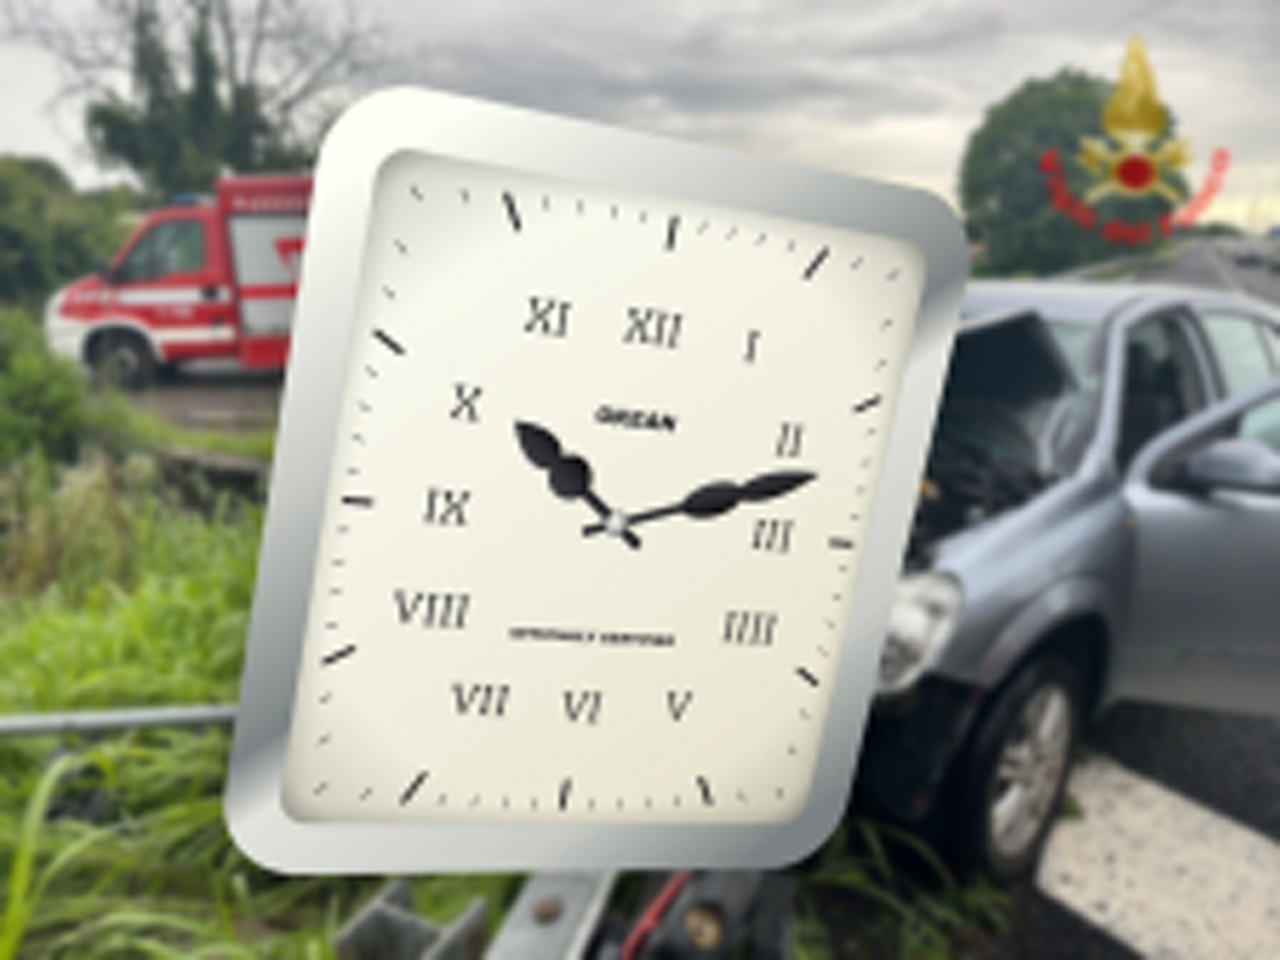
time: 10:12
